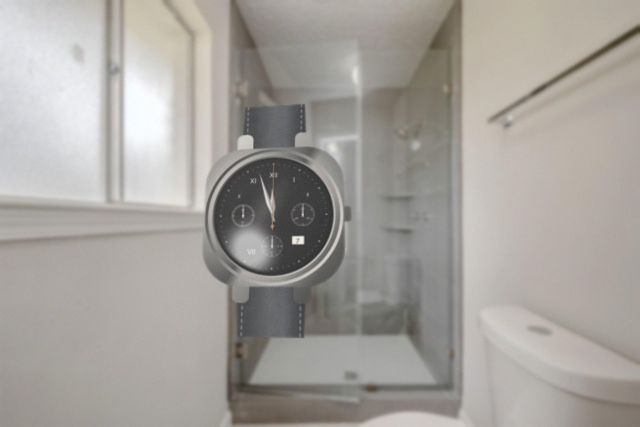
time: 11:57
